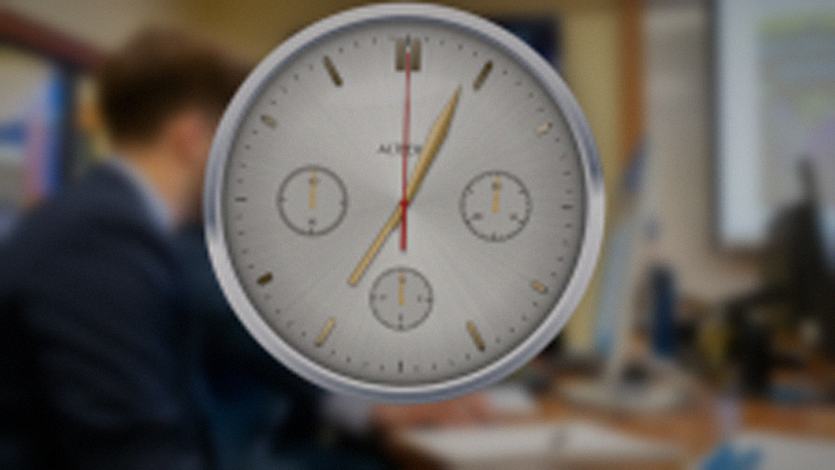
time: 7:04
